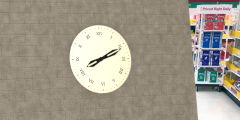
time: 8:11
